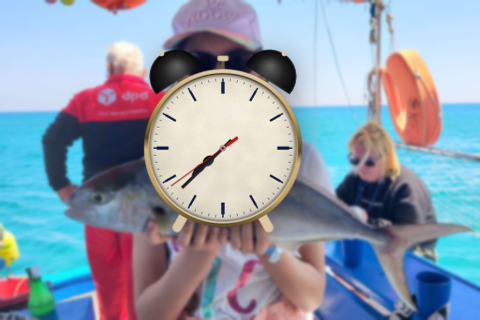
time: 7:37:39
